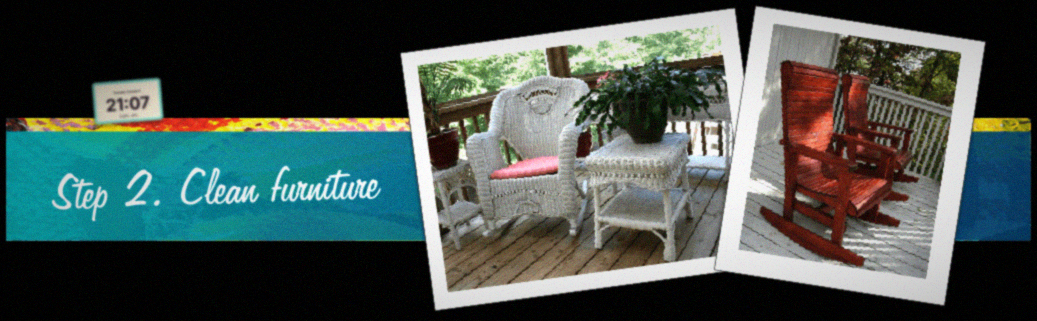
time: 21:07
